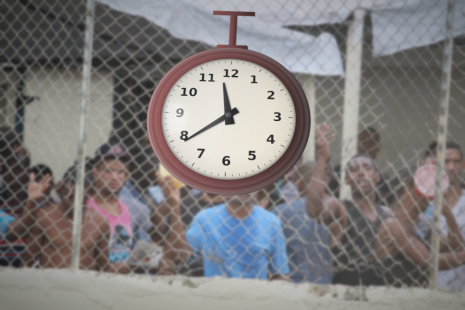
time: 11:39
